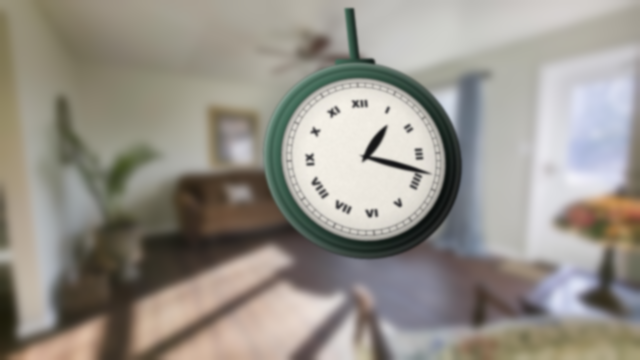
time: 1:18
